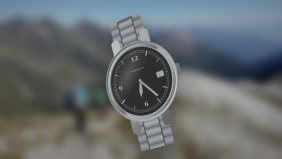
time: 6:24
